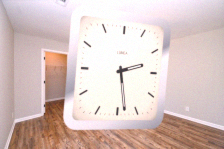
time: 2:28
